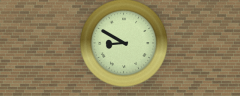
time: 8:50
